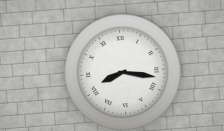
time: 8:17
